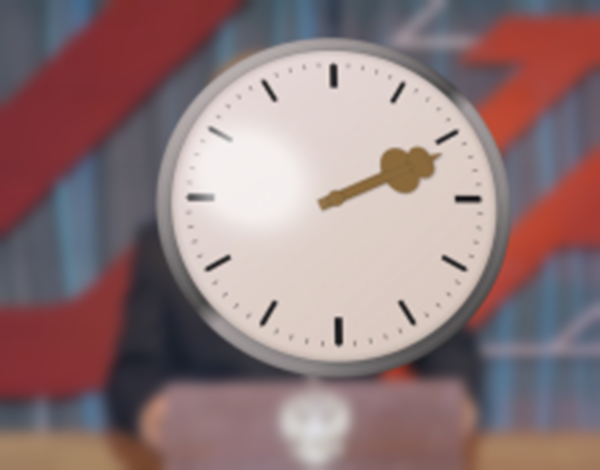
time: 2:11
